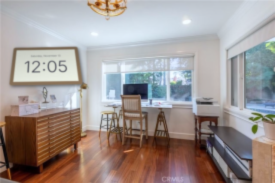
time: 12:05
